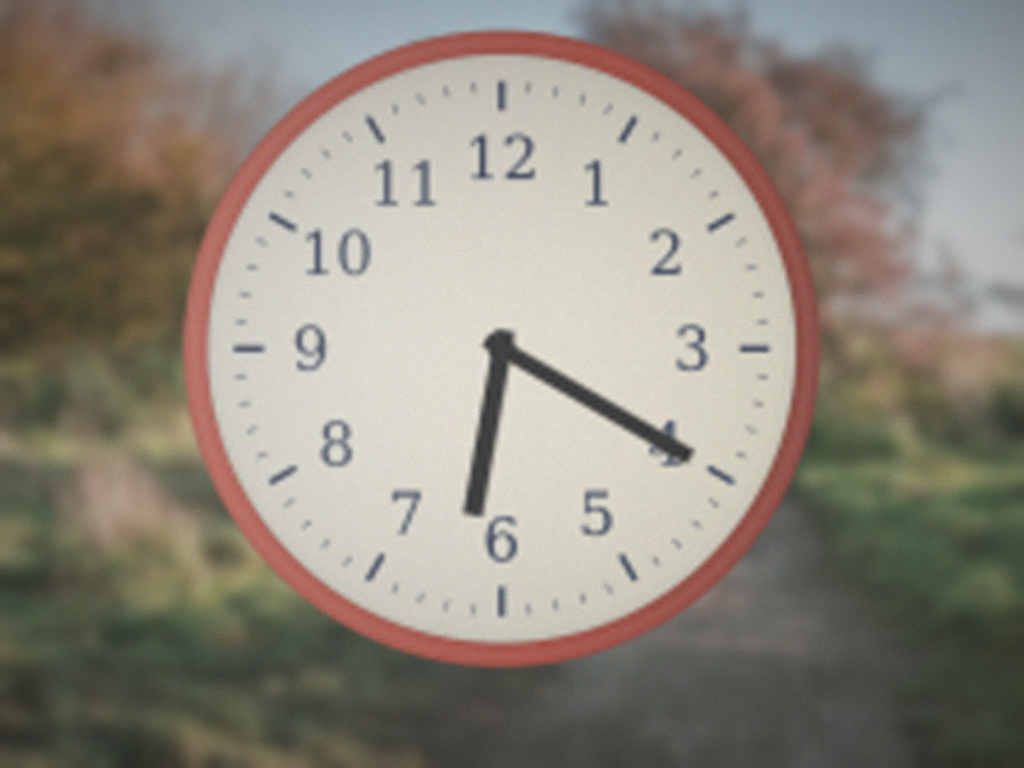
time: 6:20
